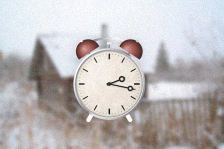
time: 2:17
